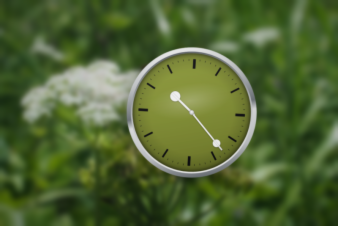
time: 10:23
